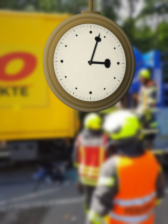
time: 3:03
